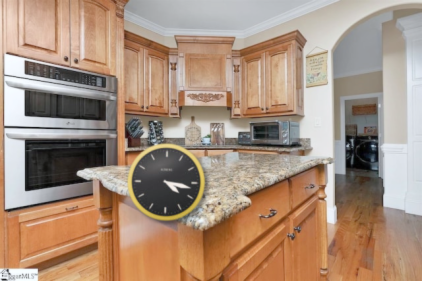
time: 4:17
